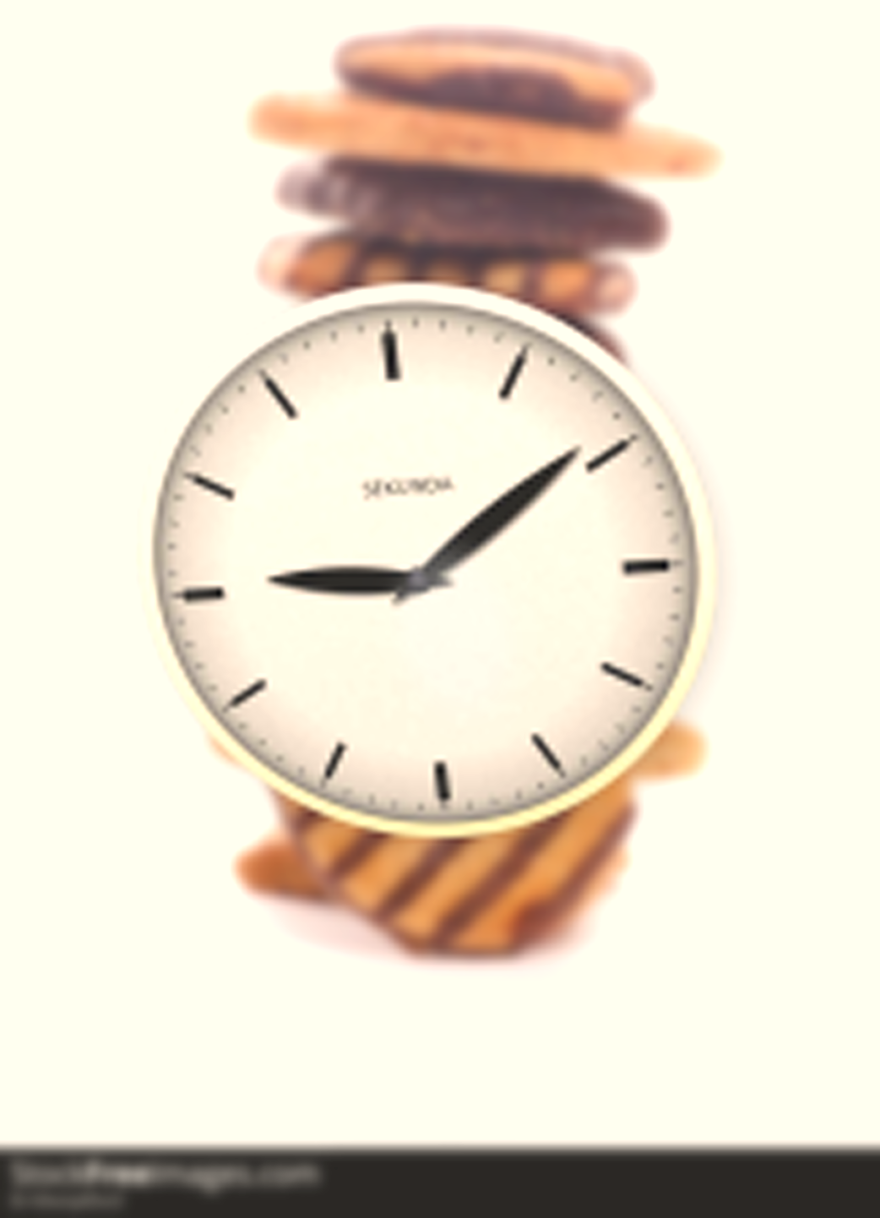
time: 9:09
